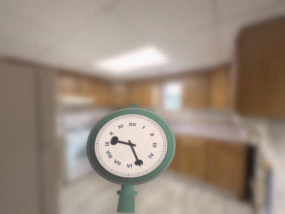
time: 9:26
